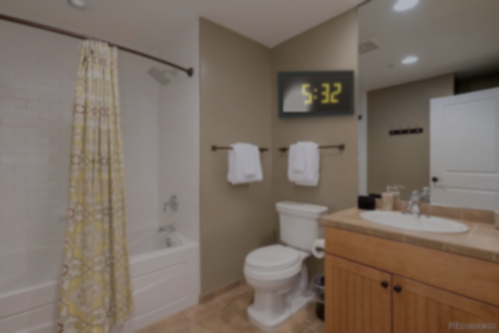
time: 5:32
